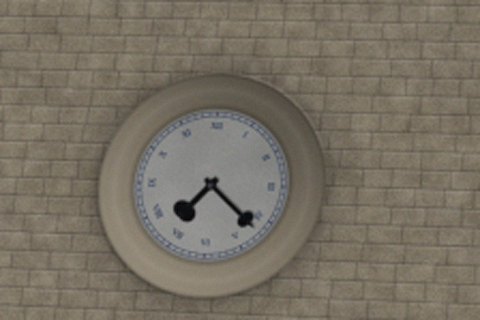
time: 7:22
